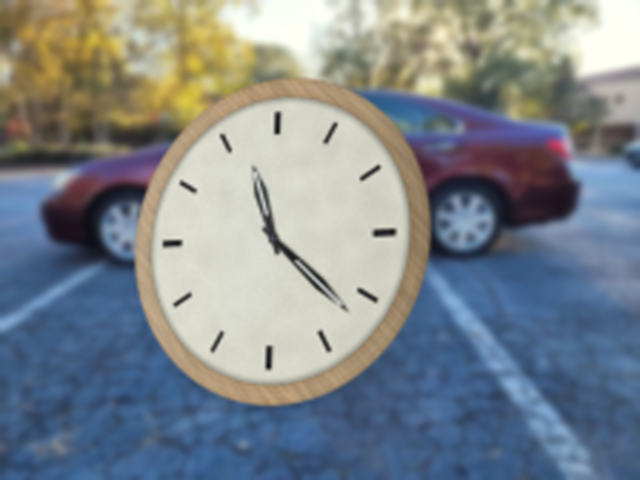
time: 11:22
